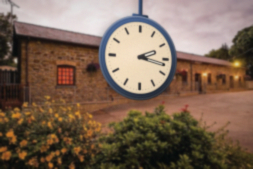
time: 2:17
